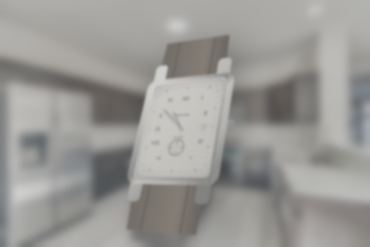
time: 10:52
